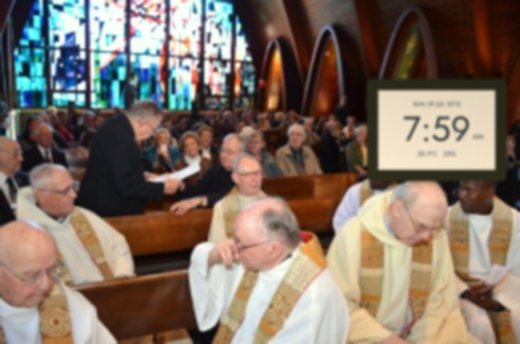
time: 7:59
